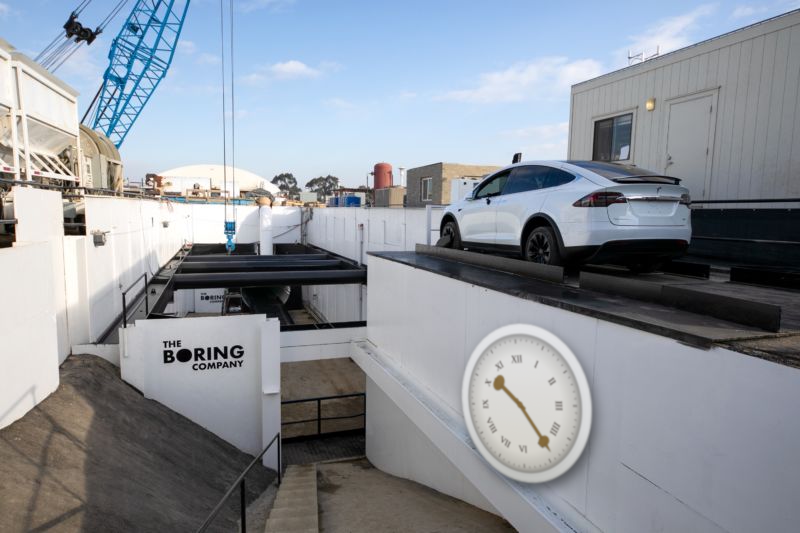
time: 10:24
